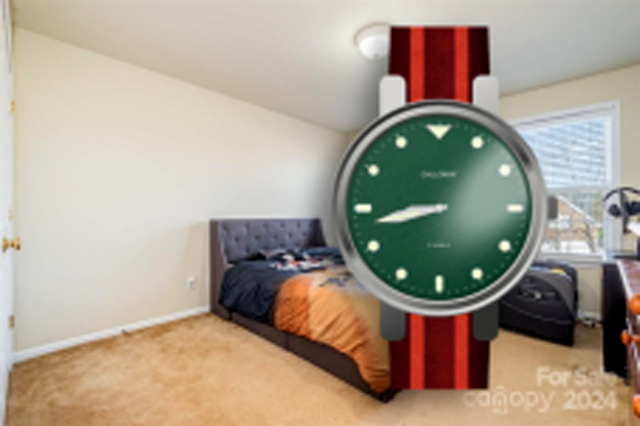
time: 8:43
